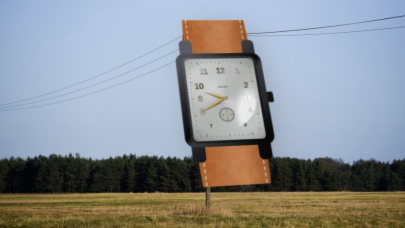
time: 9:40
